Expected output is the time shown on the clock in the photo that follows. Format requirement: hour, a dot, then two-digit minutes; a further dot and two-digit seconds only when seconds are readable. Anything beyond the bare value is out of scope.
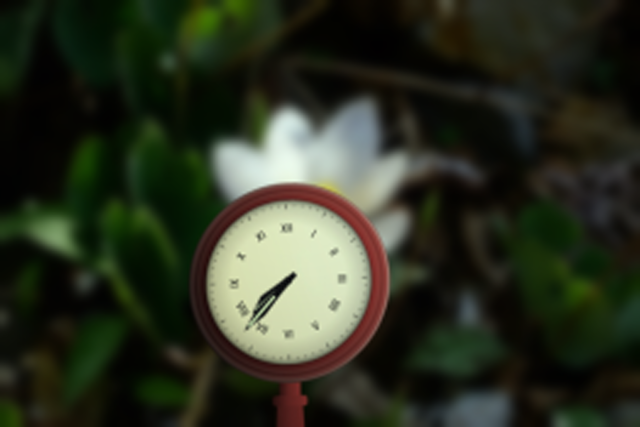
7.37
